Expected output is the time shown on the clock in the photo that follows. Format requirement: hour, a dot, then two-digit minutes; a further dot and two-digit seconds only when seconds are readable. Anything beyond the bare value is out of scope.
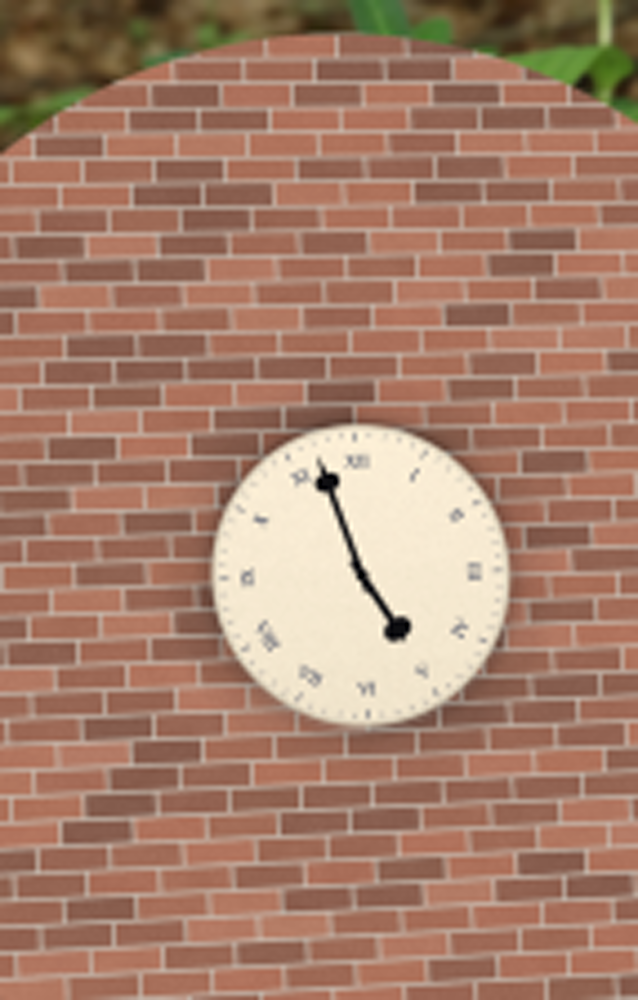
4.57
